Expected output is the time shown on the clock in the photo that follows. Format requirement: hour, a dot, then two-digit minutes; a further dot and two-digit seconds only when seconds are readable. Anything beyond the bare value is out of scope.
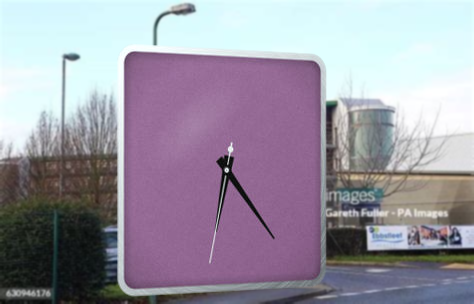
6.23.32
